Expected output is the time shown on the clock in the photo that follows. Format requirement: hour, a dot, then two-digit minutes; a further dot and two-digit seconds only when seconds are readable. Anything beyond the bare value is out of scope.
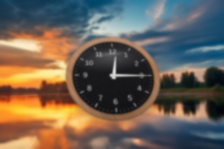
12.15
